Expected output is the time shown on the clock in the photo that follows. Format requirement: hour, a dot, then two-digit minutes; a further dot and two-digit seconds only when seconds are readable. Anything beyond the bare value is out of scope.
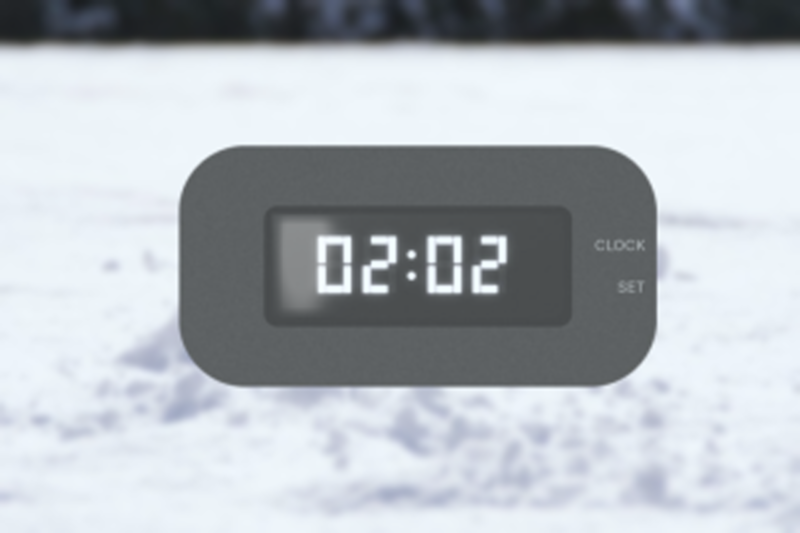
2.02
